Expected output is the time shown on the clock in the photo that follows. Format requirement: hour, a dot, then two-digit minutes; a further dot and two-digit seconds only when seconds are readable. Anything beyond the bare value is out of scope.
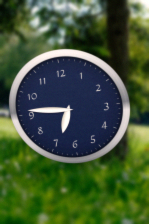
6.46
